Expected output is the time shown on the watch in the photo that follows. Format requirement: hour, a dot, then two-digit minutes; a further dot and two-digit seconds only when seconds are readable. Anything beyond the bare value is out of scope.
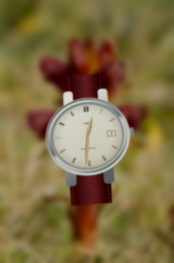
12.31
